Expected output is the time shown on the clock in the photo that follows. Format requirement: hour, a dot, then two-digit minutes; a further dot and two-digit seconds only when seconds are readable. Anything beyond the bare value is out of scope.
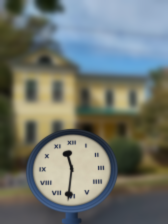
11.31
